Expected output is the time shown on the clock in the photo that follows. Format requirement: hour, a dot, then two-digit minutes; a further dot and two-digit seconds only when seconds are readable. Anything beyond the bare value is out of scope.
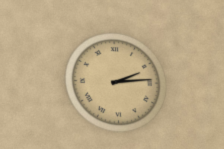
2.14
